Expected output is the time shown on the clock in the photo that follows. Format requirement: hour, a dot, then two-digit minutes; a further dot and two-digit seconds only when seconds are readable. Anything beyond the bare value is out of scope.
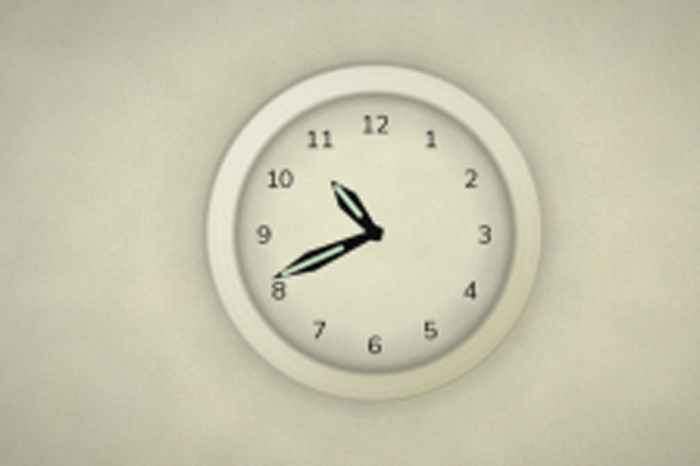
10.41
